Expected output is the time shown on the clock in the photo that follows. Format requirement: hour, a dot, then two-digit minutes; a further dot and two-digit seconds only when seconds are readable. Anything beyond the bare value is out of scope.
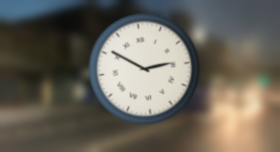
2.51
